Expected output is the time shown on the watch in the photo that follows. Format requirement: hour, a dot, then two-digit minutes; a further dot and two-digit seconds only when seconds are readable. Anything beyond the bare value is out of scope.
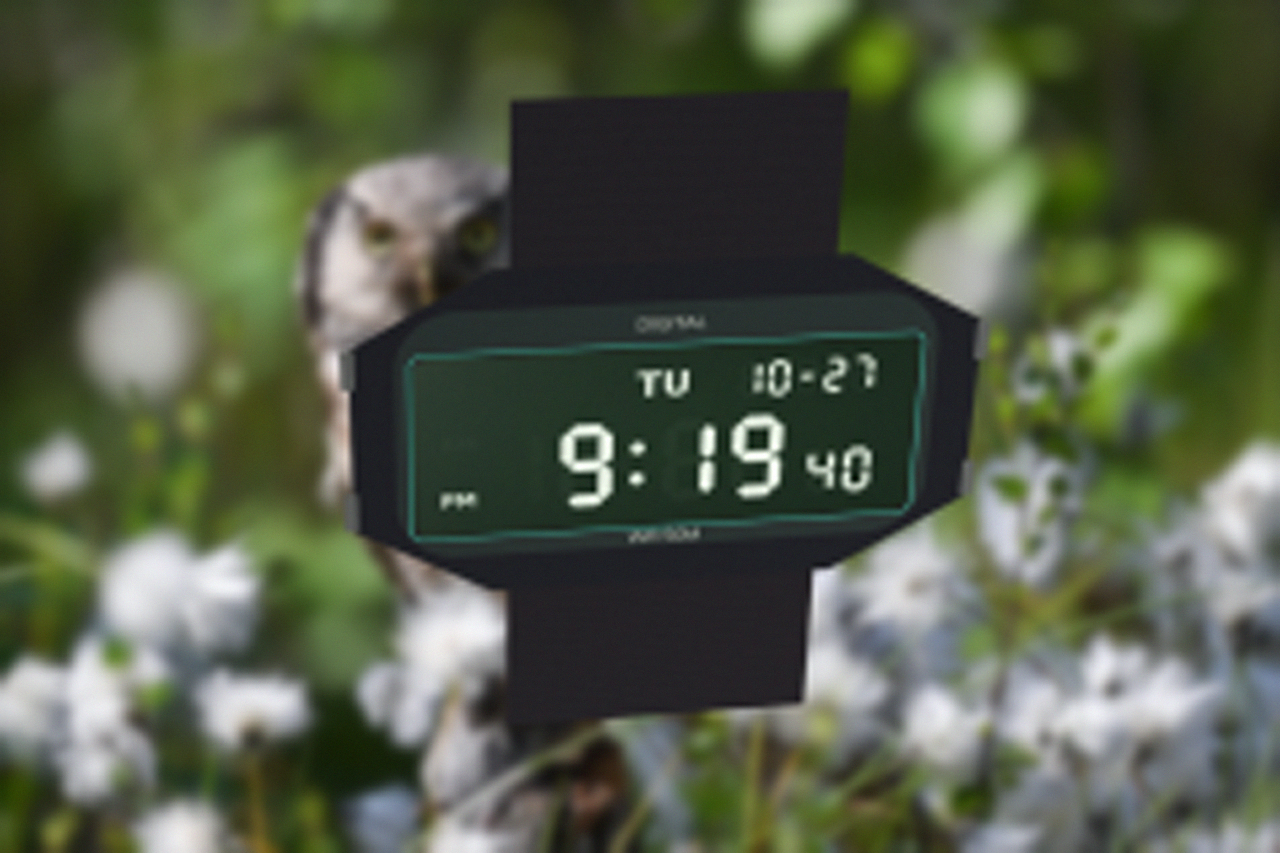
9.19.40
